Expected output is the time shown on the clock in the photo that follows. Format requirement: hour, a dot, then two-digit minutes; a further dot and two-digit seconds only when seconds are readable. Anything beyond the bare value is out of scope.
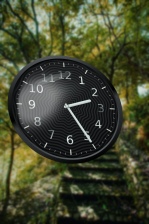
2.25
